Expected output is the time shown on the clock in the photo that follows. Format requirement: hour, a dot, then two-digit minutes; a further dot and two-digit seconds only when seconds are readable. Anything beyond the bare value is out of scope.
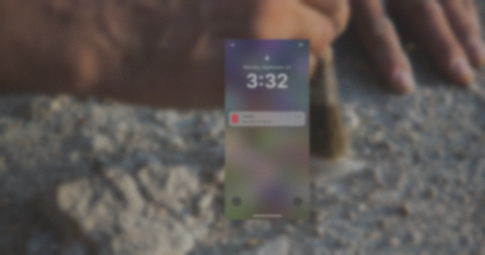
3.32
